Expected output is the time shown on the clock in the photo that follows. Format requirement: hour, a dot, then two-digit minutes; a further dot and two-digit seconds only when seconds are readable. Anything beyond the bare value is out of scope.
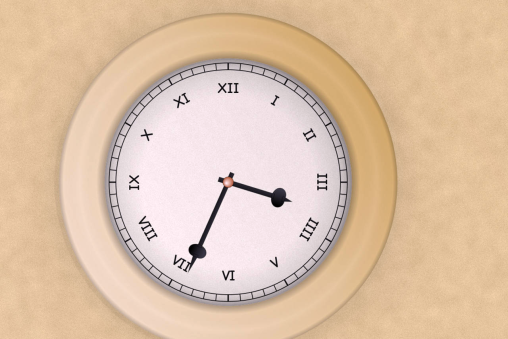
3.34
